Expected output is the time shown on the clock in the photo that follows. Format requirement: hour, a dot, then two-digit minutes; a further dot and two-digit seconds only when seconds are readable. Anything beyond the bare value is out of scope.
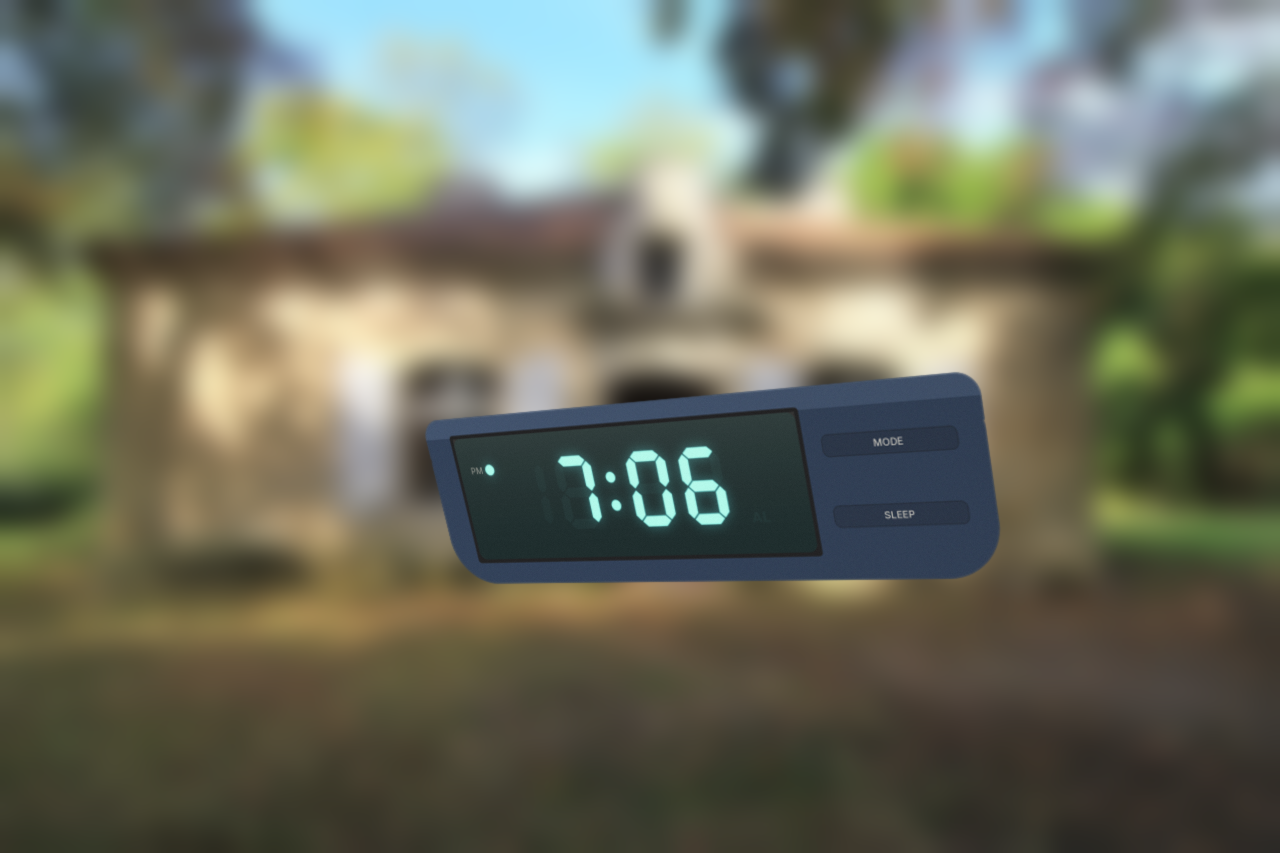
7.06
